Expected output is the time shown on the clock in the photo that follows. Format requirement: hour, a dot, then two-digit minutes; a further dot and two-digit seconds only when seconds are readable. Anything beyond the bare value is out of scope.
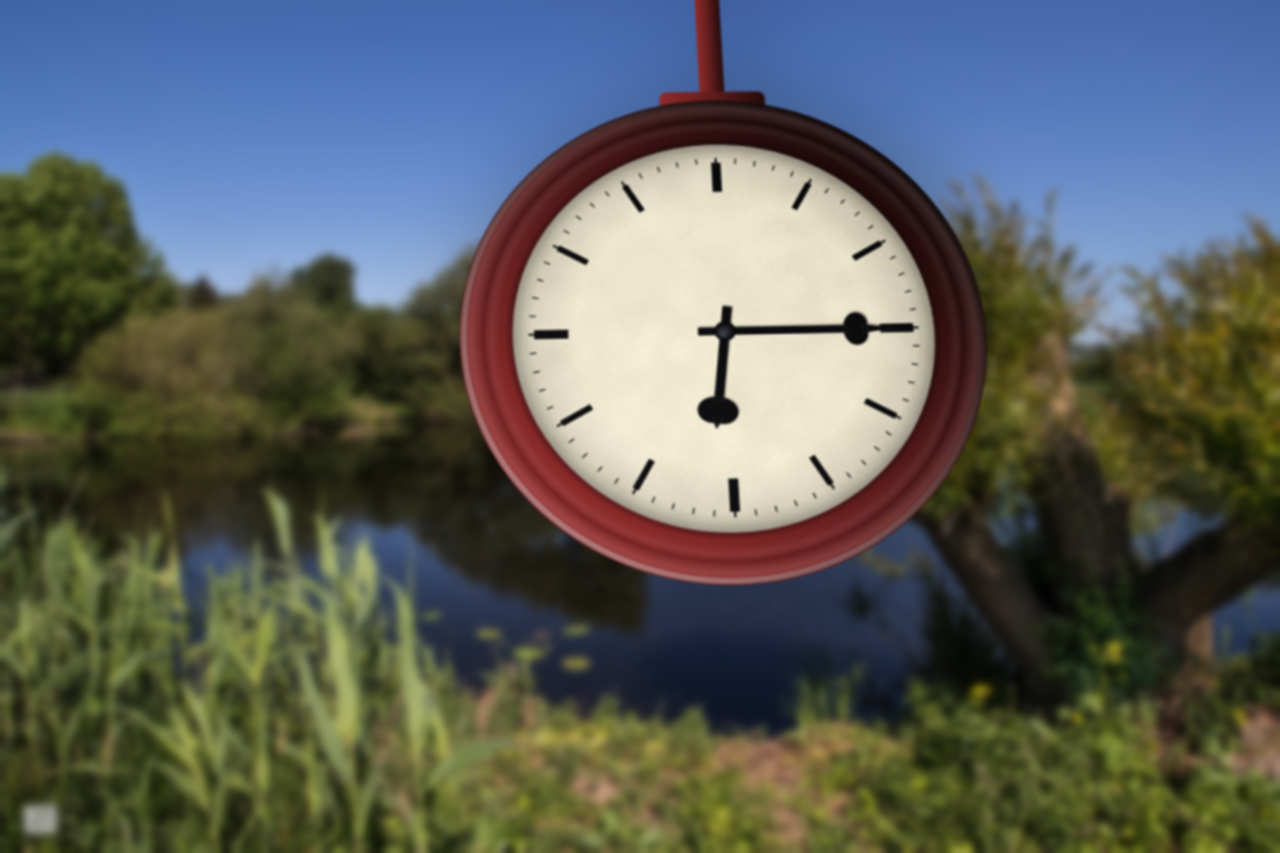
6.15
